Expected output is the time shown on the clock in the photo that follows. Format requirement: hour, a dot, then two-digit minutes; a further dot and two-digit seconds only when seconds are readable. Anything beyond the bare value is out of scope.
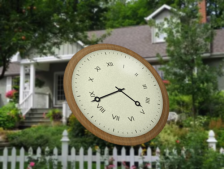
4.43
